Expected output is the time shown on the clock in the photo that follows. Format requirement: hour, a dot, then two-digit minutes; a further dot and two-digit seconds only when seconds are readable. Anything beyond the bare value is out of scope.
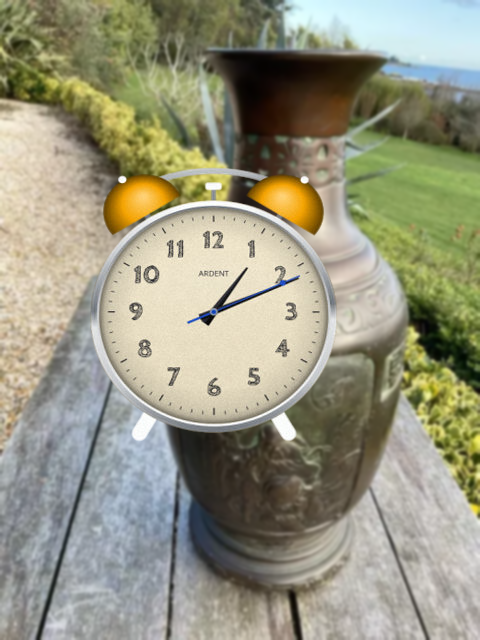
1.11.11
